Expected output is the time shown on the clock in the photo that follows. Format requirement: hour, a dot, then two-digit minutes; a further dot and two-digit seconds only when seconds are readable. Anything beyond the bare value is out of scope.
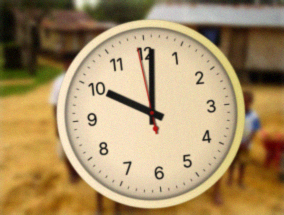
10.00.59
